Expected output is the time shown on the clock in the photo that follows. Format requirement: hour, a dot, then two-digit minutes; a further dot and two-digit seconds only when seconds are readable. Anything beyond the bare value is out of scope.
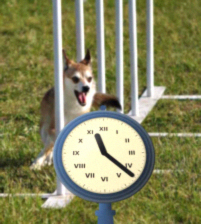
11.22
